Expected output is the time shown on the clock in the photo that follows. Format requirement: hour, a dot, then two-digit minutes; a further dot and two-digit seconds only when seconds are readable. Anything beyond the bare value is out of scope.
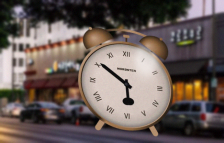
5.51
